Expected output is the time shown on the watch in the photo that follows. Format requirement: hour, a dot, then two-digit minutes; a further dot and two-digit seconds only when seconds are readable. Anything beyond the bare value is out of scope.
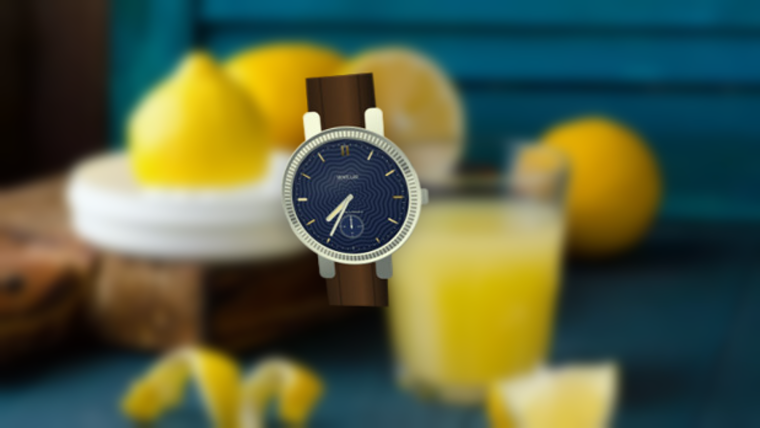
7.35
